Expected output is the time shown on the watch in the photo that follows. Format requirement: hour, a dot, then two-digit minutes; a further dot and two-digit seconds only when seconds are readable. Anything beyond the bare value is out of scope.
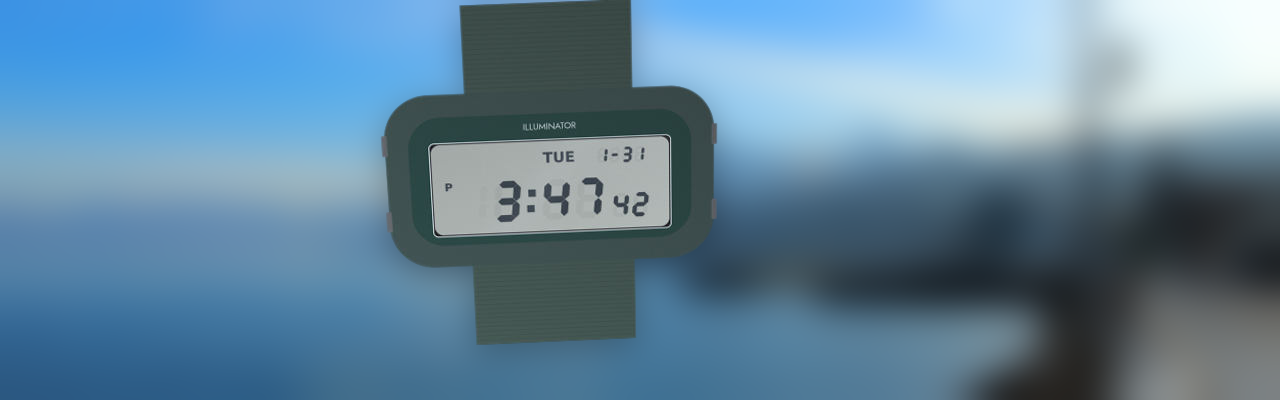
3.47.42
